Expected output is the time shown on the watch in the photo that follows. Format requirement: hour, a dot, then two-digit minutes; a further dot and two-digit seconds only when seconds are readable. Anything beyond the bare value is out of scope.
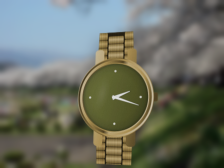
2.18
